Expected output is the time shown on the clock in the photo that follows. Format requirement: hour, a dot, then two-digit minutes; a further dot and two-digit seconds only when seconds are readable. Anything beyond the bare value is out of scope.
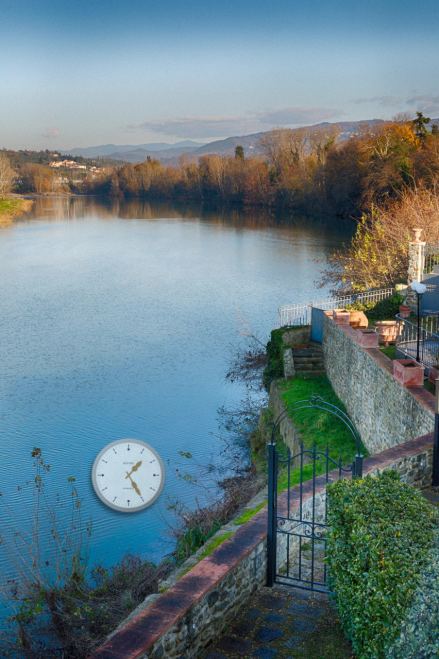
1.25
